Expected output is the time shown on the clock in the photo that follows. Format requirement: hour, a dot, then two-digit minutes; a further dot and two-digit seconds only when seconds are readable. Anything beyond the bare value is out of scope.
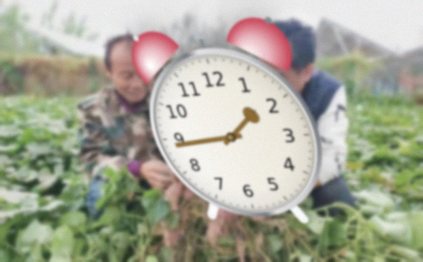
1.44
